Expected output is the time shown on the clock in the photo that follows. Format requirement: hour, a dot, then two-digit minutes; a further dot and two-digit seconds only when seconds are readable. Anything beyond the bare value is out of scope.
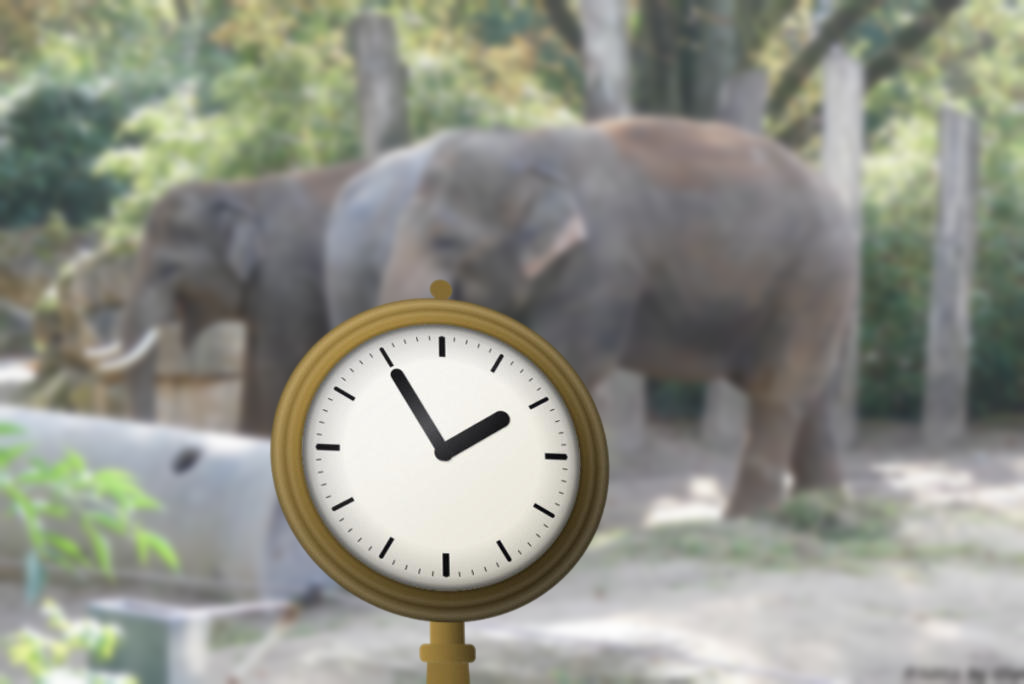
1.55
